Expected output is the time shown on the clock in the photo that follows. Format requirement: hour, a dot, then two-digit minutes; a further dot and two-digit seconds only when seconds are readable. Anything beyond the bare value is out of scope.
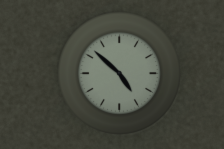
4.52
